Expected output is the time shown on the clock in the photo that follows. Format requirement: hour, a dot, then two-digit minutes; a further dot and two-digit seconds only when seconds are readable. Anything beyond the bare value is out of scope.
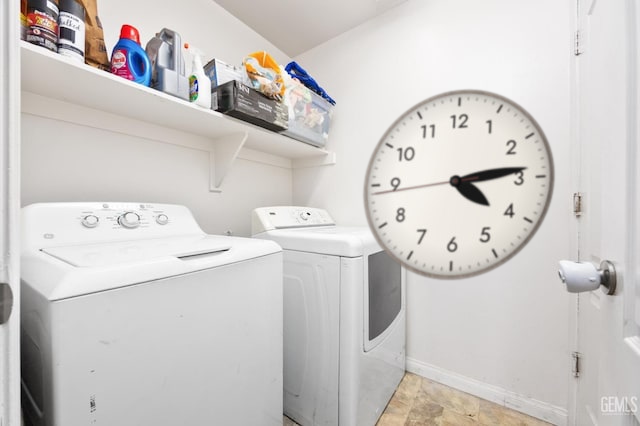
4.13.44
